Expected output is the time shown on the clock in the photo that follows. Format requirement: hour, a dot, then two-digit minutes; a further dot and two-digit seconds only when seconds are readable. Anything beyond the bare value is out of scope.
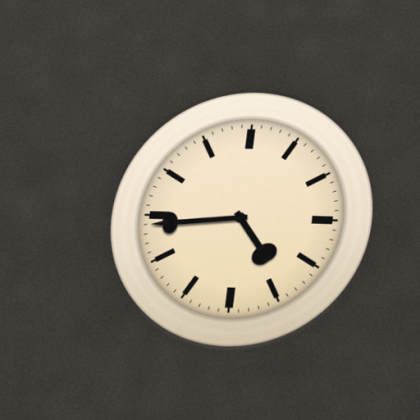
4.44
